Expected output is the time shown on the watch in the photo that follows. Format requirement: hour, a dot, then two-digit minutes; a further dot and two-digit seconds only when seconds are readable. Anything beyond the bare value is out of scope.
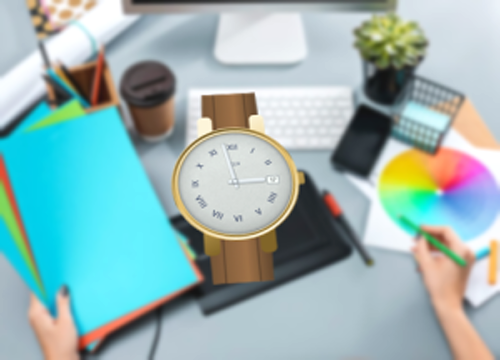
2.58
